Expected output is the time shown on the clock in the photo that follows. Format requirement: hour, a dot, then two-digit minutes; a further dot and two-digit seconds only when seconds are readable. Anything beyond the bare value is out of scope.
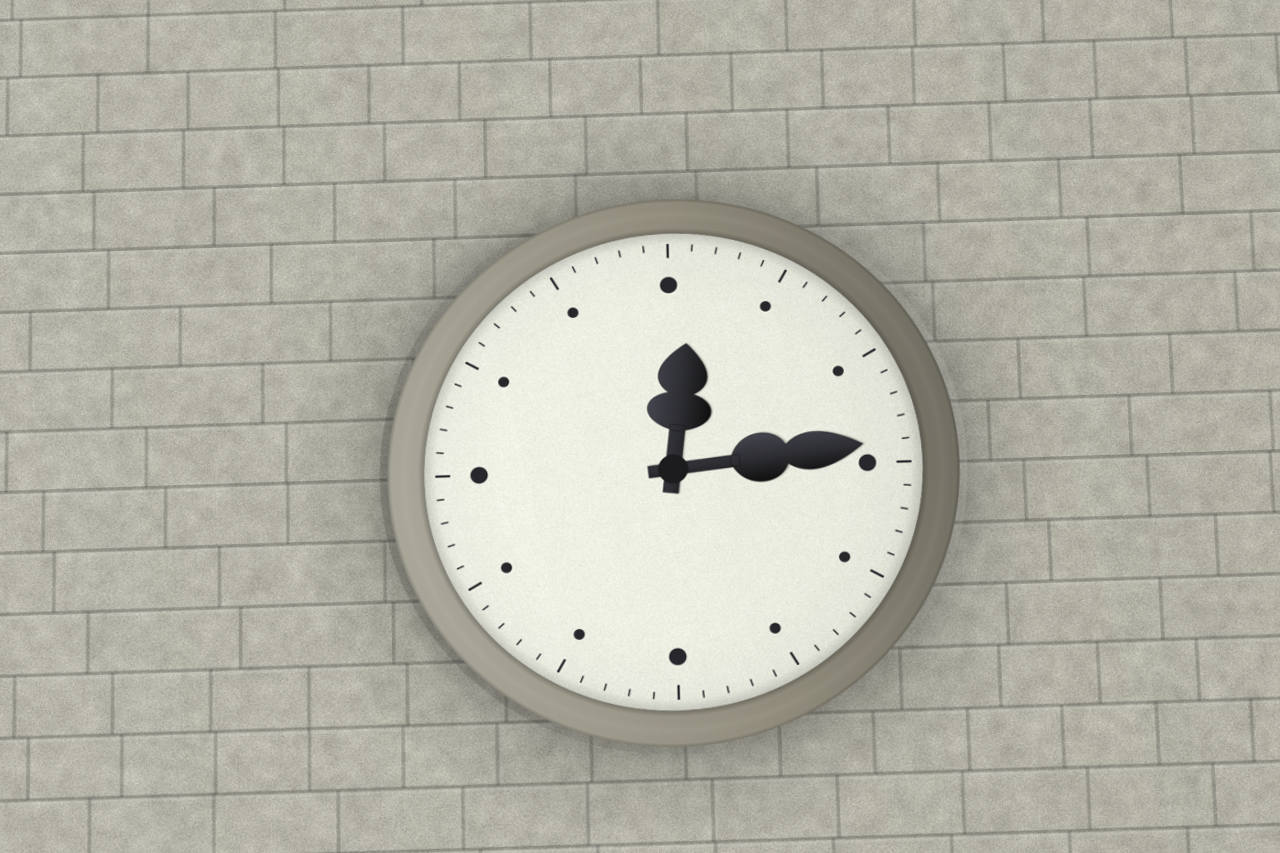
12.14
